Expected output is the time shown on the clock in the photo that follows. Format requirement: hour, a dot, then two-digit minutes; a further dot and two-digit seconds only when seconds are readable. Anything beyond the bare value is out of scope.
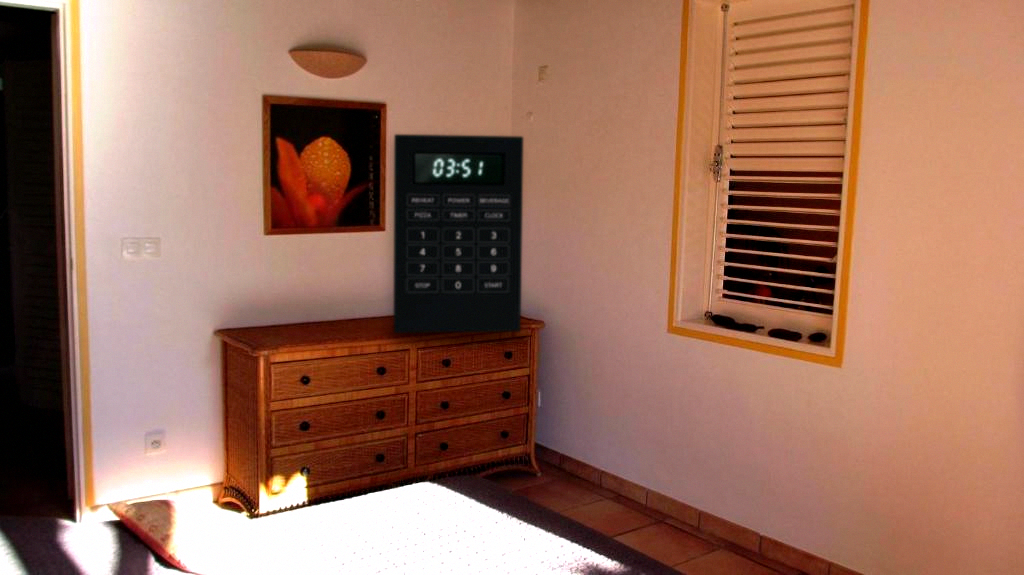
3.51
